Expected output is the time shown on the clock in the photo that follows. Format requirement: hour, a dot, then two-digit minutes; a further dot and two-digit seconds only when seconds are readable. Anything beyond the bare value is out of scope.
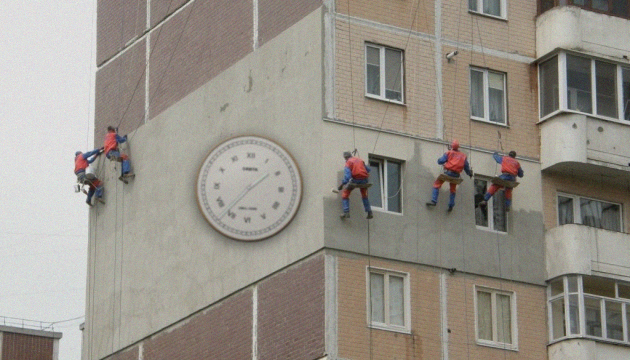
1.37
